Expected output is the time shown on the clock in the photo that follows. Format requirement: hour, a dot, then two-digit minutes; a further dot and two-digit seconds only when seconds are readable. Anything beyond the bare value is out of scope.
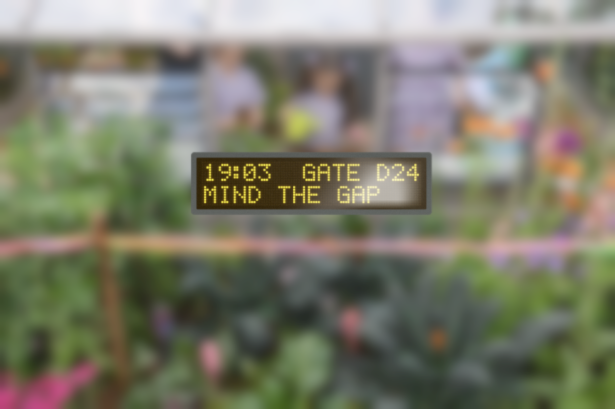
19.03
